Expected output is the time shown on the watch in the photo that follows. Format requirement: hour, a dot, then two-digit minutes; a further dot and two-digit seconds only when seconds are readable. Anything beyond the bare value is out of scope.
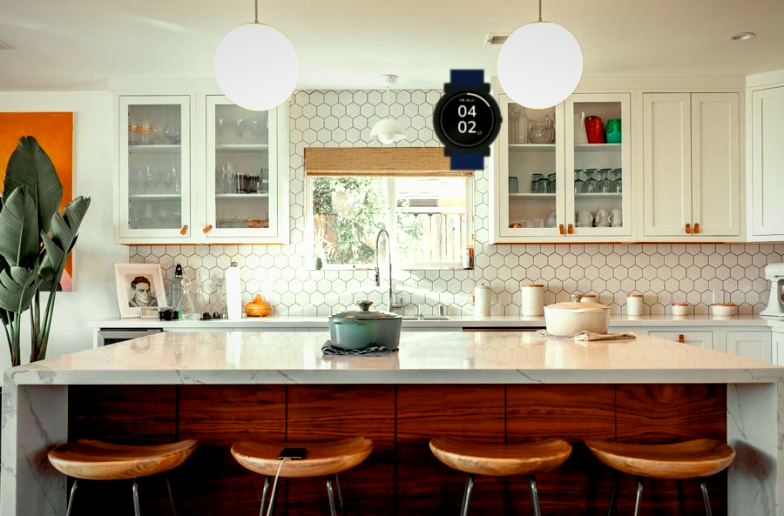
4.02
